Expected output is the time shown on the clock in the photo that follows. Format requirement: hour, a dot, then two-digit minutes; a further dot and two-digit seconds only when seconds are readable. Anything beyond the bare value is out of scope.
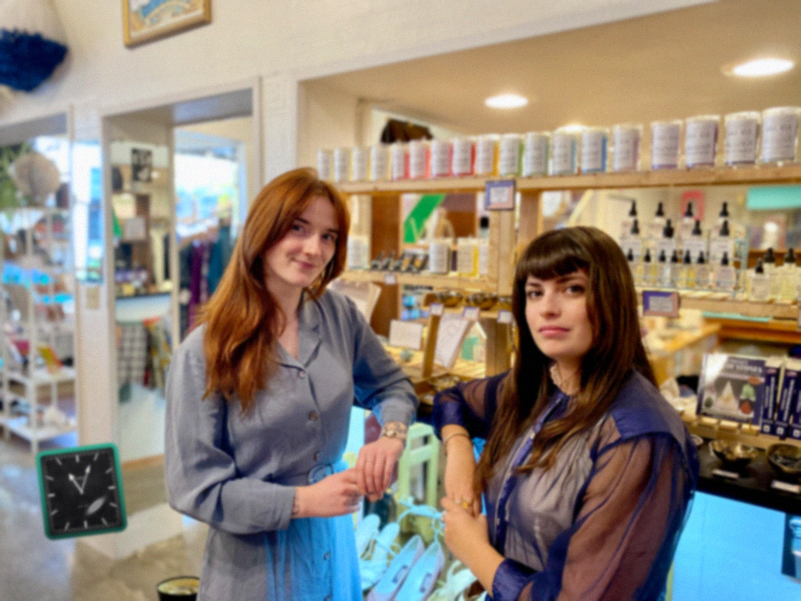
11.04
